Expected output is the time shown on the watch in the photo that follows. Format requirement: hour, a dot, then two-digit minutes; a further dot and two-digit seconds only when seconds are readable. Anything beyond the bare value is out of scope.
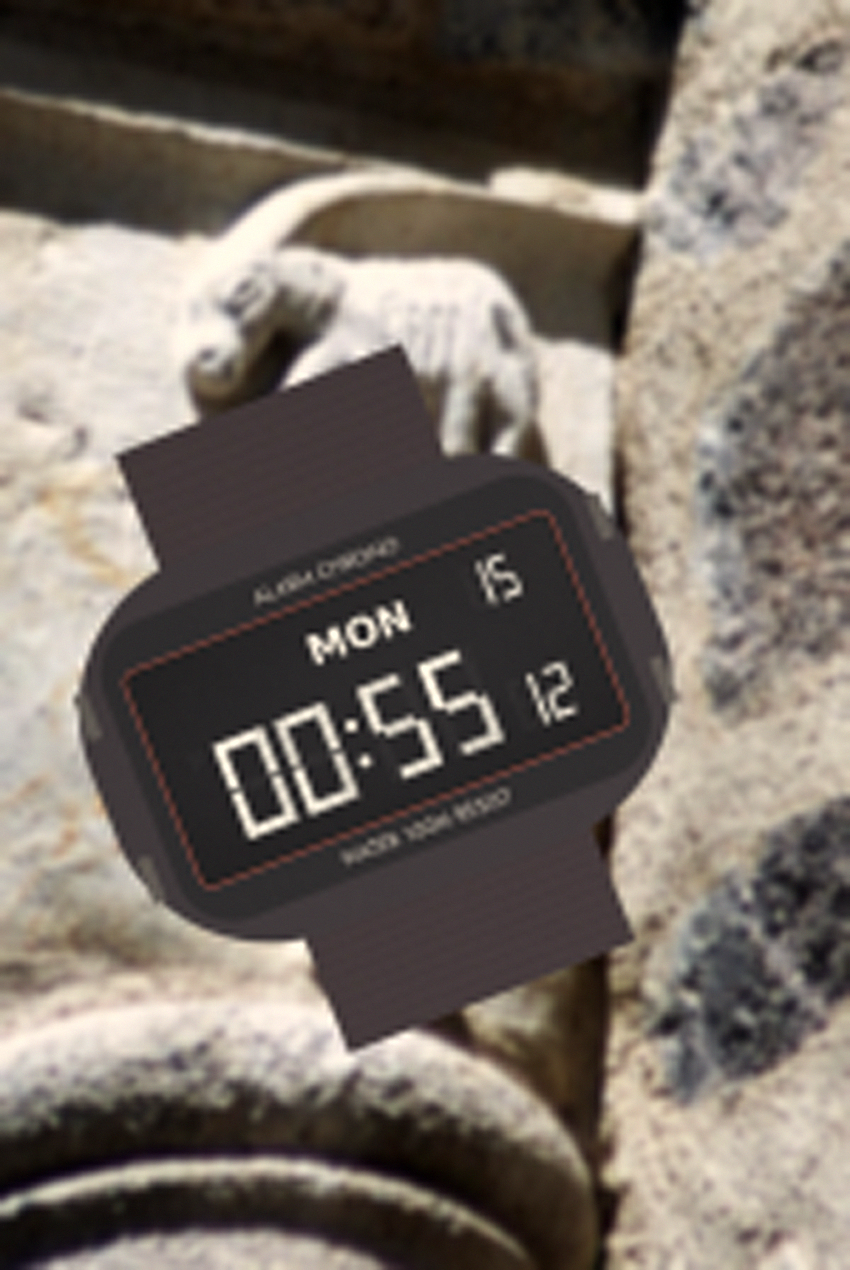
0.55.12
